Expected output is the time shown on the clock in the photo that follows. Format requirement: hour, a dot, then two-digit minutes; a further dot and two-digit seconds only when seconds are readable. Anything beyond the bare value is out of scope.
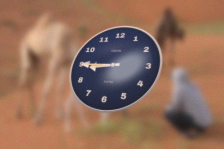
8.45
